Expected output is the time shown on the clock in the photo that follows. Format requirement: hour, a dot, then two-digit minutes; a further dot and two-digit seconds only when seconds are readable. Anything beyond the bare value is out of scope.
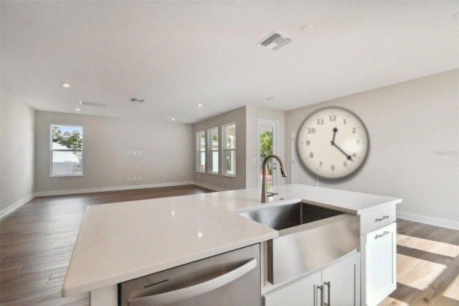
12.22
